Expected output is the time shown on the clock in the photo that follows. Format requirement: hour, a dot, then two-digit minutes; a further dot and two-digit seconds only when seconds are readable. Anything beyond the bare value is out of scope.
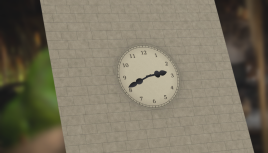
2.41
